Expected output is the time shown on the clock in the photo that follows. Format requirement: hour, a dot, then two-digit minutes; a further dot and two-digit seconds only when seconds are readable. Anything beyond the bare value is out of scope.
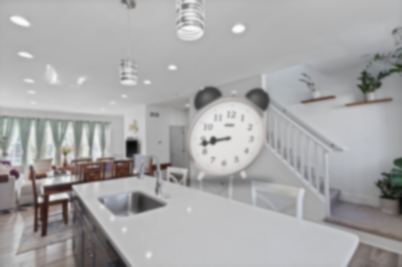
8.43
